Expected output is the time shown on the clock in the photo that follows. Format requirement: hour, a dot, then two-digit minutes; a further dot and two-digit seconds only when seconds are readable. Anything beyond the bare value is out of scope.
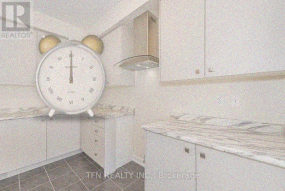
12.00
